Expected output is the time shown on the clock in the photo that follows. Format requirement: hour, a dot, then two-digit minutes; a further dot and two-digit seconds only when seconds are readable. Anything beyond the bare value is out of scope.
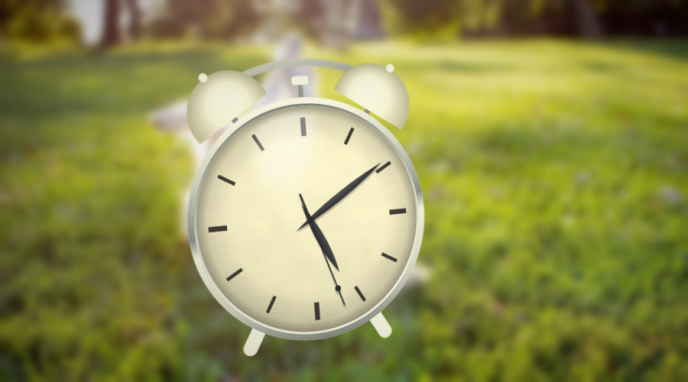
5.09.27
